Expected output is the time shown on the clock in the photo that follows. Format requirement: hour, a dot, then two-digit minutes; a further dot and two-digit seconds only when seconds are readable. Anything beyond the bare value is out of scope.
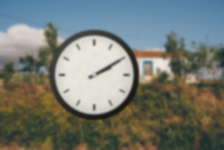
2.10
